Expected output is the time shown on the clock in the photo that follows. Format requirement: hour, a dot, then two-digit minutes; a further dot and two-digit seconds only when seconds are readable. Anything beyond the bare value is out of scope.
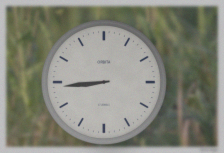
8.44
